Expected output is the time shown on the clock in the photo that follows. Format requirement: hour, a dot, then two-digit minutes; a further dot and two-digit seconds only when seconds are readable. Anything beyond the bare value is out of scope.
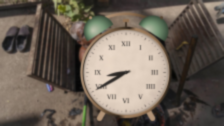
8.40
